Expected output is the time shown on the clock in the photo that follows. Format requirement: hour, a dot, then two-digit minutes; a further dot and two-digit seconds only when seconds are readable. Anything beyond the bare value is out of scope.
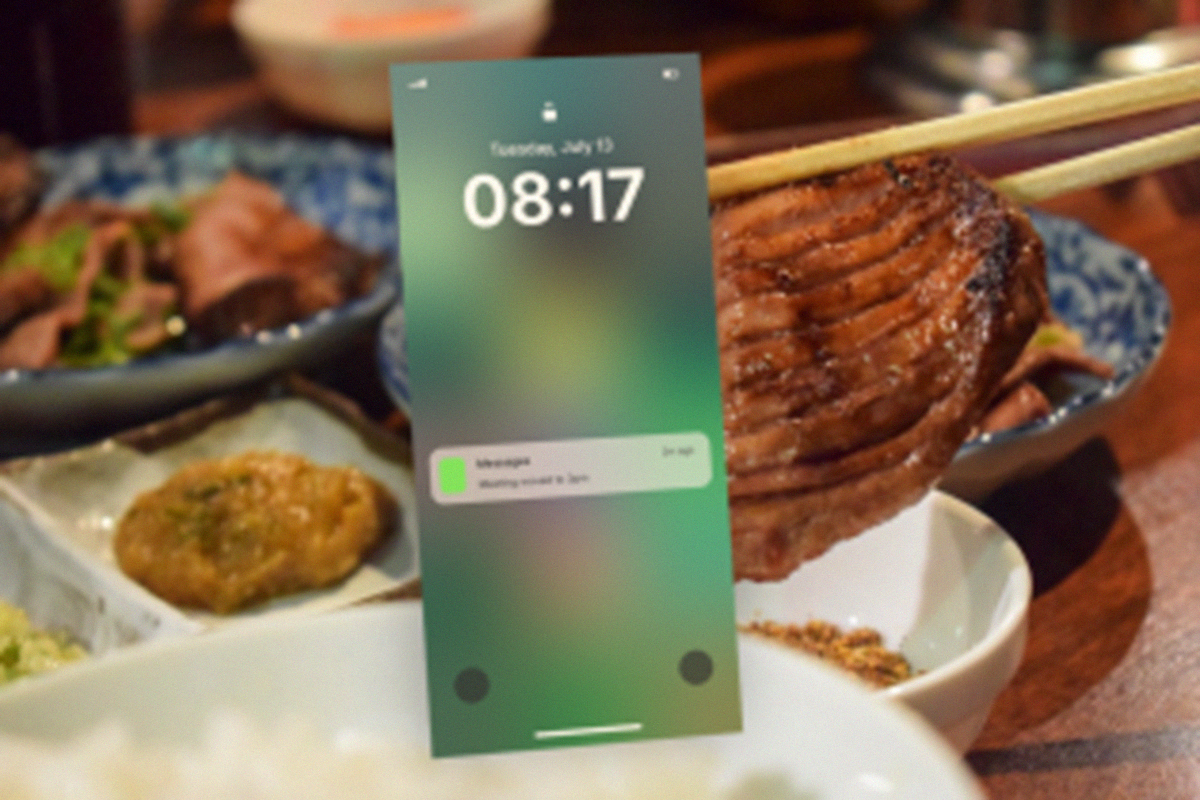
8.17
